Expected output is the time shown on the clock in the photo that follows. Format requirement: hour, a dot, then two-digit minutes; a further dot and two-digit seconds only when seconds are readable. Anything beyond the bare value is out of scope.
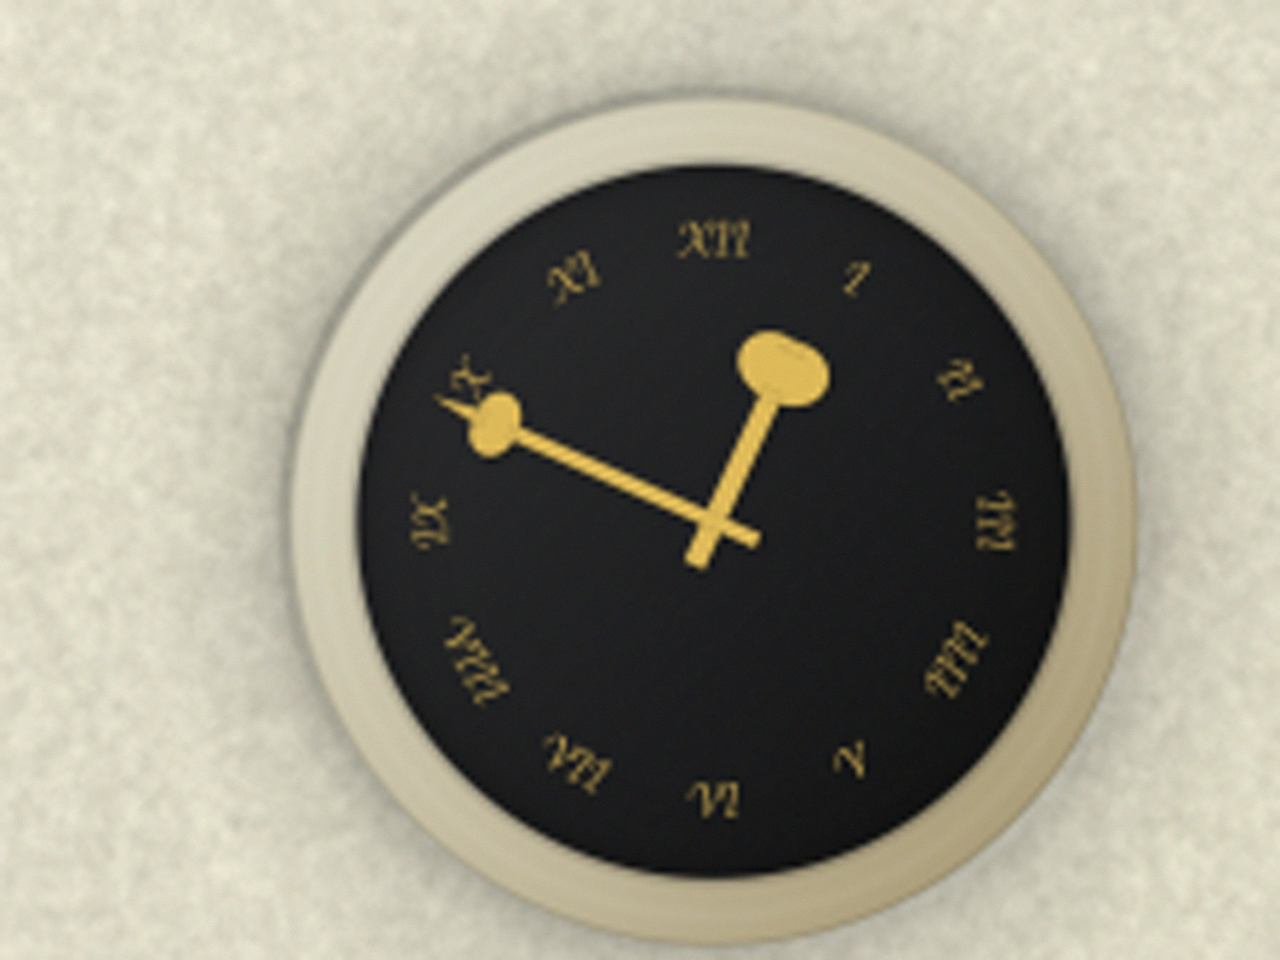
12.49
